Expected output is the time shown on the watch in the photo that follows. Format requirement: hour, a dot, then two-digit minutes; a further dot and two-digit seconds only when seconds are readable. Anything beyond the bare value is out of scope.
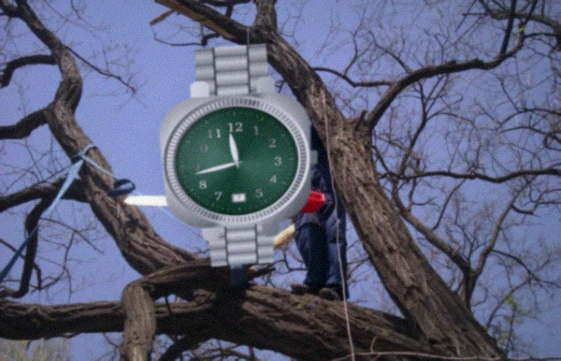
11.43
